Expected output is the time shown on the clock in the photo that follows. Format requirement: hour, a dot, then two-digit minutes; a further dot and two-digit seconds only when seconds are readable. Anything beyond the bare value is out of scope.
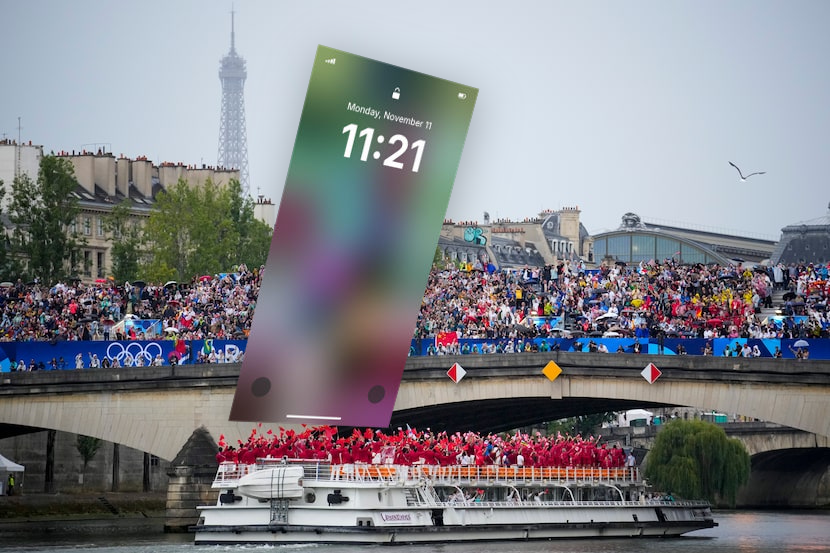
11.21
